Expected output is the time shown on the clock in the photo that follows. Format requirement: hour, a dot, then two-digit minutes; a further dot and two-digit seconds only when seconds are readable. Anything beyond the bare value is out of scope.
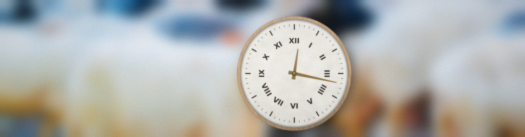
12.17
